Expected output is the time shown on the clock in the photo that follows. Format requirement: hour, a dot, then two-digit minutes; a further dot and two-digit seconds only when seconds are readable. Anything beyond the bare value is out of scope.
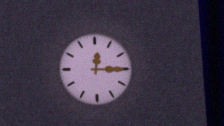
12.15
